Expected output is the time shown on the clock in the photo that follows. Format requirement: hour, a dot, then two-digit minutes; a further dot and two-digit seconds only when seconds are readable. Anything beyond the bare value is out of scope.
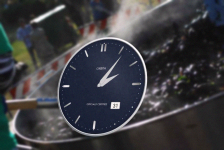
2.06
